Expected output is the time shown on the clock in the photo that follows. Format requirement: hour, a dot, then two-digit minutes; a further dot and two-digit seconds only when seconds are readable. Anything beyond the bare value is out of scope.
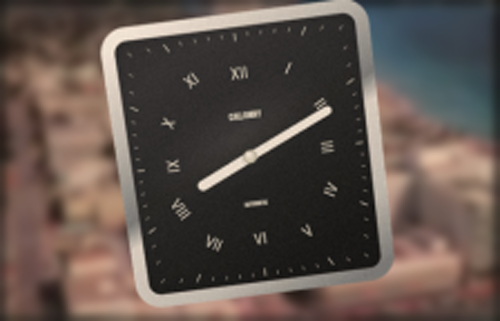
8.11
